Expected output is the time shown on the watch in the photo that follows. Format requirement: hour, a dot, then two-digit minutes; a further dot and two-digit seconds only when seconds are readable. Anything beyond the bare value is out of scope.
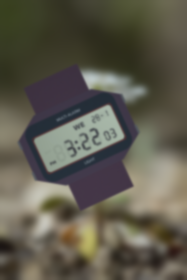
3.22
